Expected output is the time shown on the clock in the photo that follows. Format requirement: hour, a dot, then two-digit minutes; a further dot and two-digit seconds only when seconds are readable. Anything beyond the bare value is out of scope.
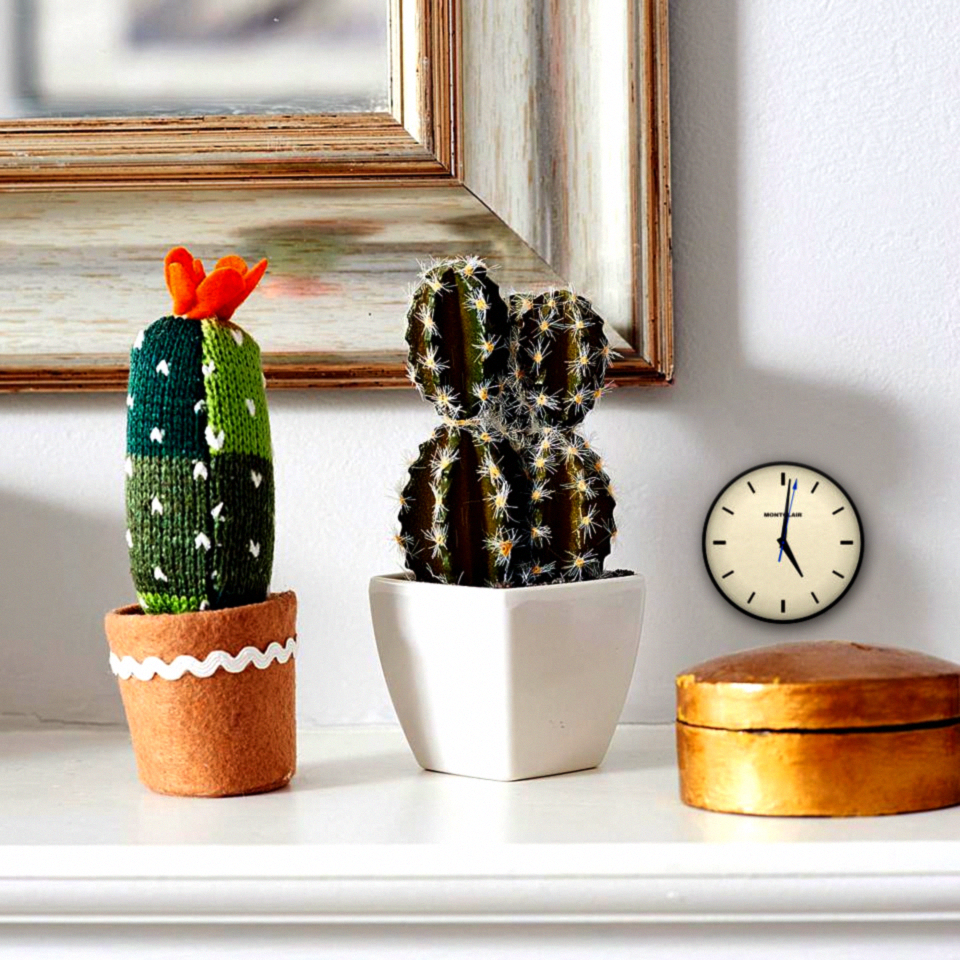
5.01.02
